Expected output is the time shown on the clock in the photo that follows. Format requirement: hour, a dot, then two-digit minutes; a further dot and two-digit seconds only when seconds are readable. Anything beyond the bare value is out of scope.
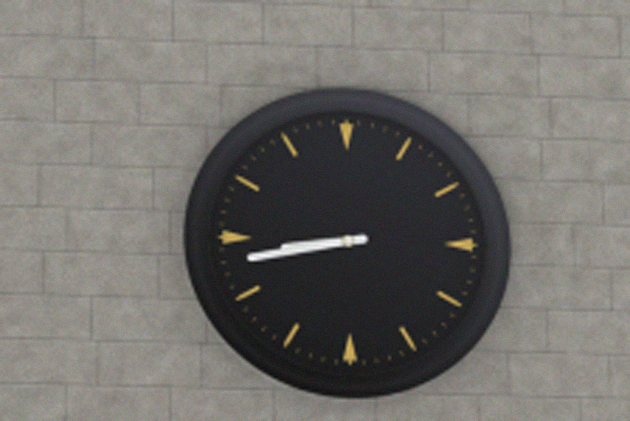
8.43
